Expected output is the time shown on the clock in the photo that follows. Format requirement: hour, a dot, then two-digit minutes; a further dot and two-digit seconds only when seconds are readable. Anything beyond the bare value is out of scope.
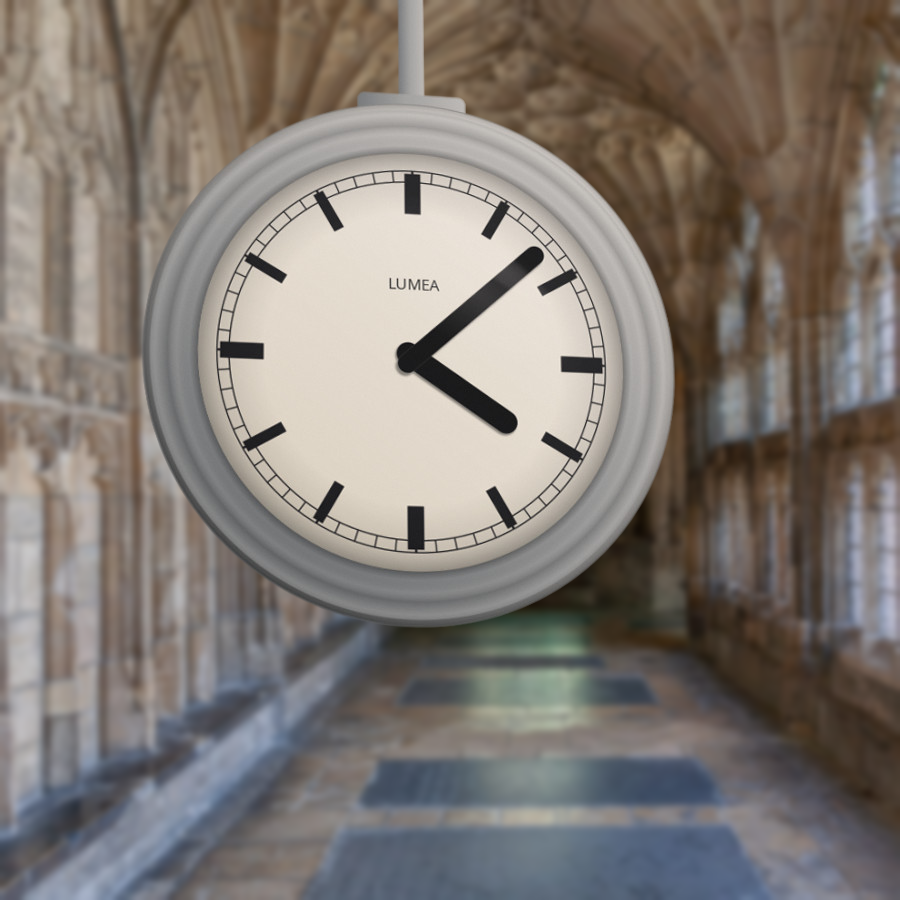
4.08
